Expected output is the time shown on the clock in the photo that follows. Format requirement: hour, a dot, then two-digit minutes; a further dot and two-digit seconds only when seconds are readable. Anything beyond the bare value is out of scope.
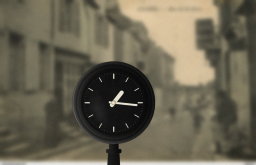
1.16
